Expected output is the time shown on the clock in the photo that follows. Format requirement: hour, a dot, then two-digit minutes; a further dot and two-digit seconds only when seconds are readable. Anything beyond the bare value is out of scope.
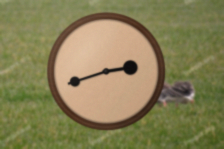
2.42
